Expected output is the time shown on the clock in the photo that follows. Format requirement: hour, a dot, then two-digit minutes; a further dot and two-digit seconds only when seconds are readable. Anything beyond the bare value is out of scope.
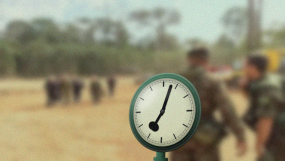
7.03
